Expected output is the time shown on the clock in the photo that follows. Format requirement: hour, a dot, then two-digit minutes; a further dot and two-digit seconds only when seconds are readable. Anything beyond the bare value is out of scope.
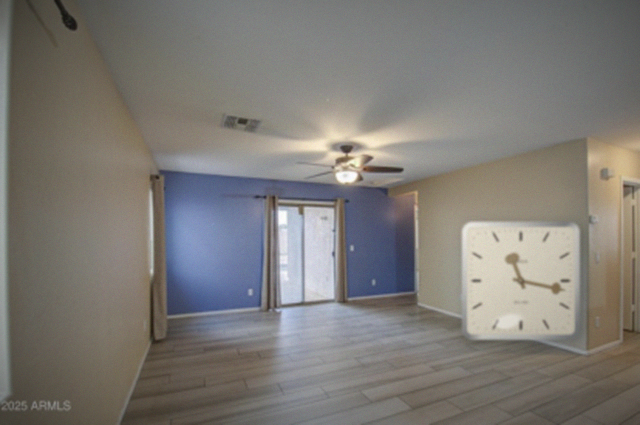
11.17
